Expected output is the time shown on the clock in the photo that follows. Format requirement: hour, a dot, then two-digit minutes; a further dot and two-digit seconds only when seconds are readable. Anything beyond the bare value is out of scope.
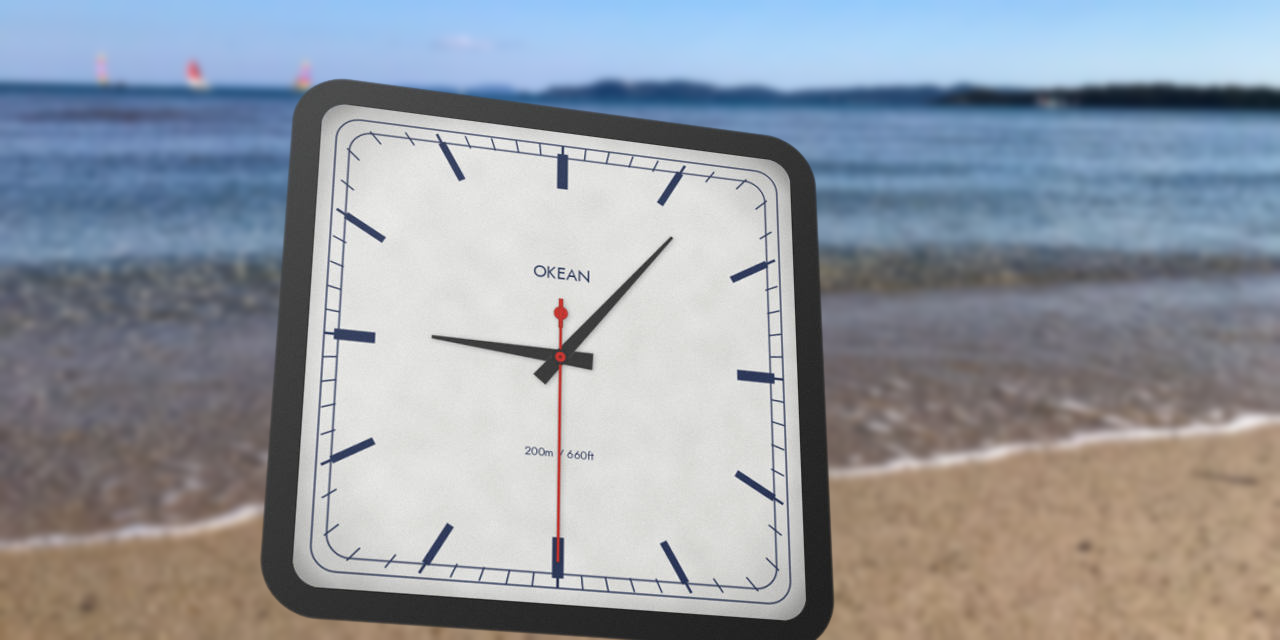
9.06.30
